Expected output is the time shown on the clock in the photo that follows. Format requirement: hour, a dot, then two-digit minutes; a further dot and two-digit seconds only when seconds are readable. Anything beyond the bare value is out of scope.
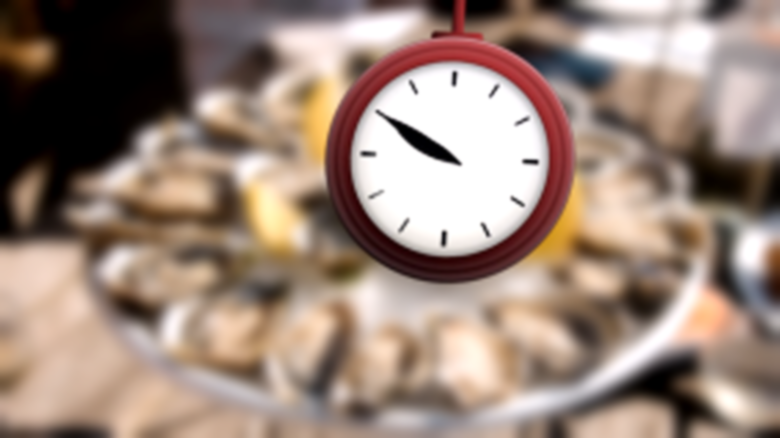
9.50
